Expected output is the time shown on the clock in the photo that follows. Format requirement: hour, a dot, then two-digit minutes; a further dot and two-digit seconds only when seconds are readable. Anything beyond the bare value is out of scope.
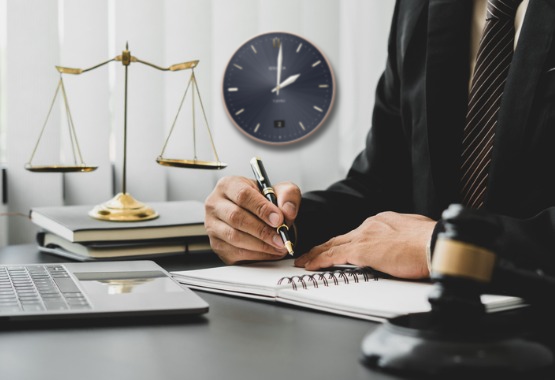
2.01
